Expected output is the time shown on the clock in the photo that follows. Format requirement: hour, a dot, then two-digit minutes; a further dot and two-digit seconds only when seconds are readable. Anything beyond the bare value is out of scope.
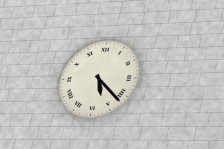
5.22
